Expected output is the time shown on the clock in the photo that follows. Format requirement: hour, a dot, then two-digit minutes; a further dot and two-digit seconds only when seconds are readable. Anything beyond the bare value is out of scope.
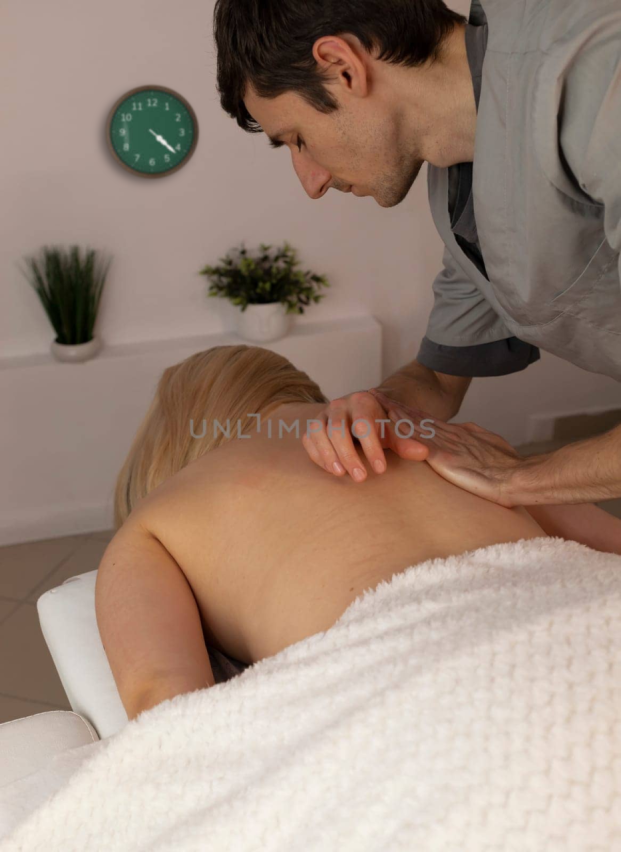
4.22
